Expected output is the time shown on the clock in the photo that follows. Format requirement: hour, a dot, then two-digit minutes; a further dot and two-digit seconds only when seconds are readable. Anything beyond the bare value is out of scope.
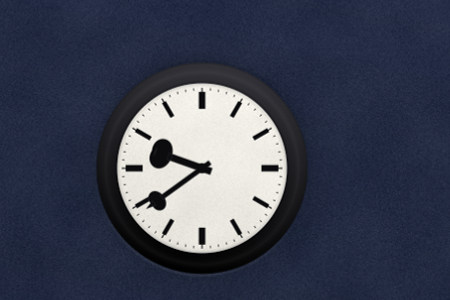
9.39
